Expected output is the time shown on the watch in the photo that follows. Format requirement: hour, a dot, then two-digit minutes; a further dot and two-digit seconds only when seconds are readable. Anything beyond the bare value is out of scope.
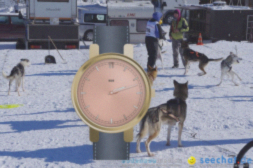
2.12
